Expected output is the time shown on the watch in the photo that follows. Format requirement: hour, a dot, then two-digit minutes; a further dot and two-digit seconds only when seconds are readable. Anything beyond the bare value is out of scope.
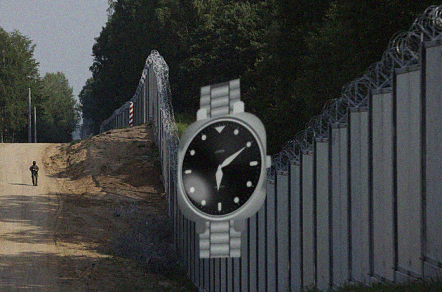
6.10
